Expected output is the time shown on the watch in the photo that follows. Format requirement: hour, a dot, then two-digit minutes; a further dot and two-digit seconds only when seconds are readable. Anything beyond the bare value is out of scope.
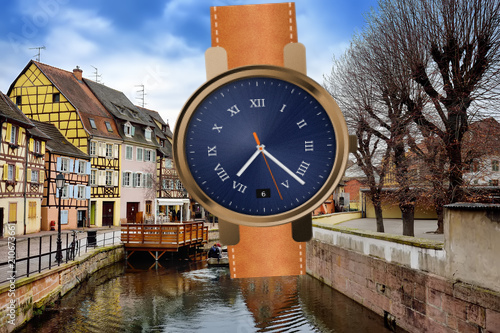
7.22.27
